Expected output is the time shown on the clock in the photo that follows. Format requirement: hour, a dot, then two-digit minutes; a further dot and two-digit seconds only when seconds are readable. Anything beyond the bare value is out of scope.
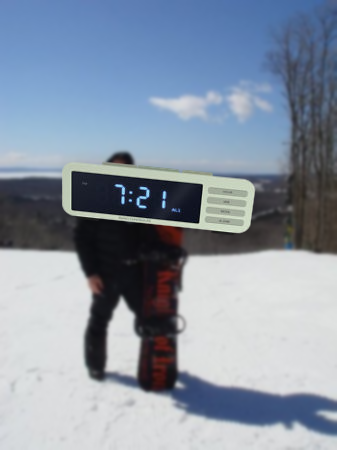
7.21
